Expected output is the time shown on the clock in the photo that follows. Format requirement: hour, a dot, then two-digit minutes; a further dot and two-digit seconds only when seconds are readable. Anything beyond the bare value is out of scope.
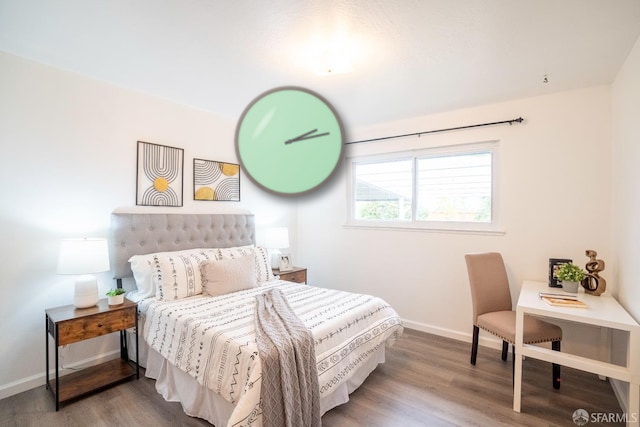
2.13
